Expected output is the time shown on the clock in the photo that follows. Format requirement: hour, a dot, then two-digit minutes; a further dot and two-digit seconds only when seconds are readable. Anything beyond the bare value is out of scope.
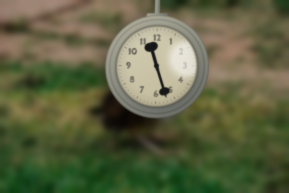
11.27
